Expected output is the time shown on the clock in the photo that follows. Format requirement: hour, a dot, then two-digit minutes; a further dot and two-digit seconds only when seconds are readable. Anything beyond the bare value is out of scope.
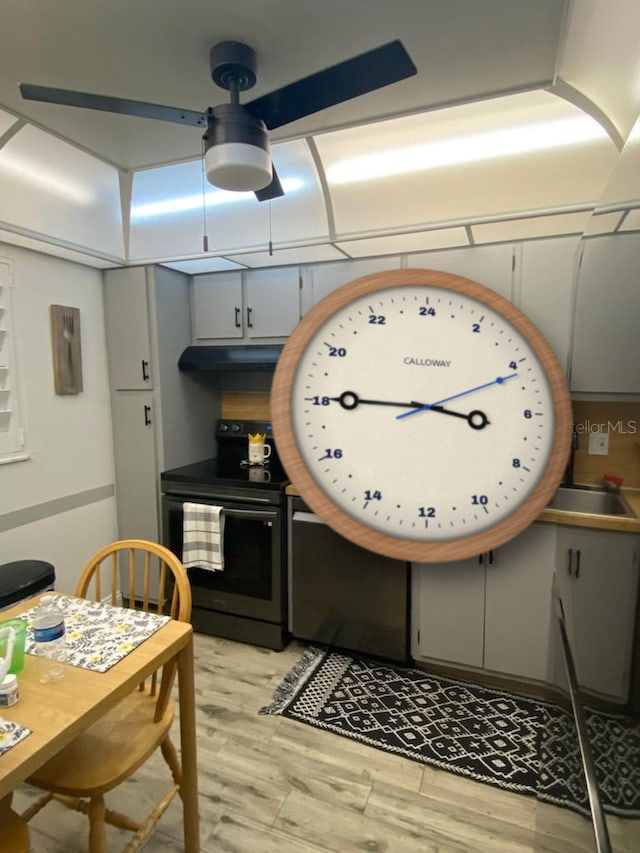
6.45.11
